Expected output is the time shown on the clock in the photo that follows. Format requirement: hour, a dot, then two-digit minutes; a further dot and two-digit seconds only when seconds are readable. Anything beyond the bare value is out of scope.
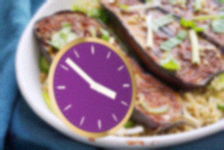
3.52
